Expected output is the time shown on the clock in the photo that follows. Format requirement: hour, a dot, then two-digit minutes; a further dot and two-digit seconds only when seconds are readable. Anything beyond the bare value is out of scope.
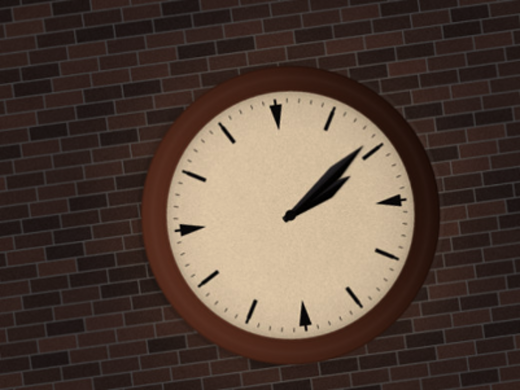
2.09
